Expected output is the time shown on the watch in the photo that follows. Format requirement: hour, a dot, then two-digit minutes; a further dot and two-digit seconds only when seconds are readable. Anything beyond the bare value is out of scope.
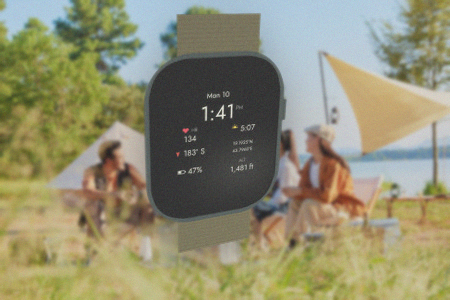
1.41
